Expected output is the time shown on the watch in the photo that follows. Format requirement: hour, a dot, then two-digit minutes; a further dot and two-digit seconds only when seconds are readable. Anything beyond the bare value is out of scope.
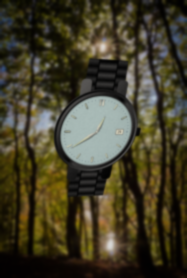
12.39
